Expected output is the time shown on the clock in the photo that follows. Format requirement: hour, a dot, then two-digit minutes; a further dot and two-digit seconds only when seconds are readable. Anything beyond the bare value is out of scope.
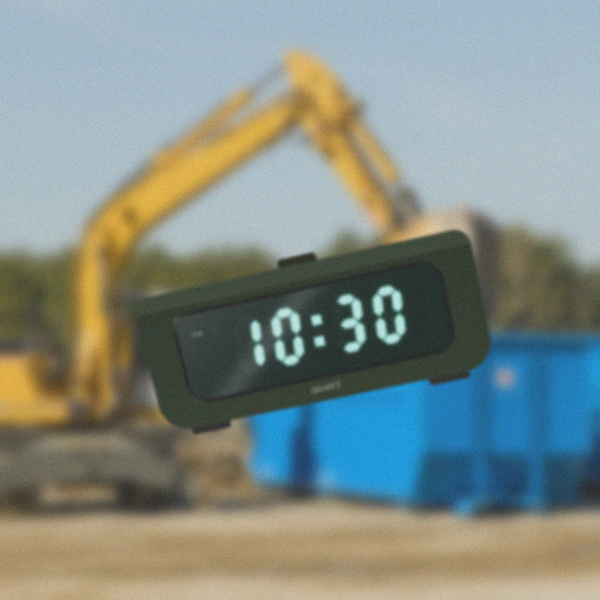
10.30
